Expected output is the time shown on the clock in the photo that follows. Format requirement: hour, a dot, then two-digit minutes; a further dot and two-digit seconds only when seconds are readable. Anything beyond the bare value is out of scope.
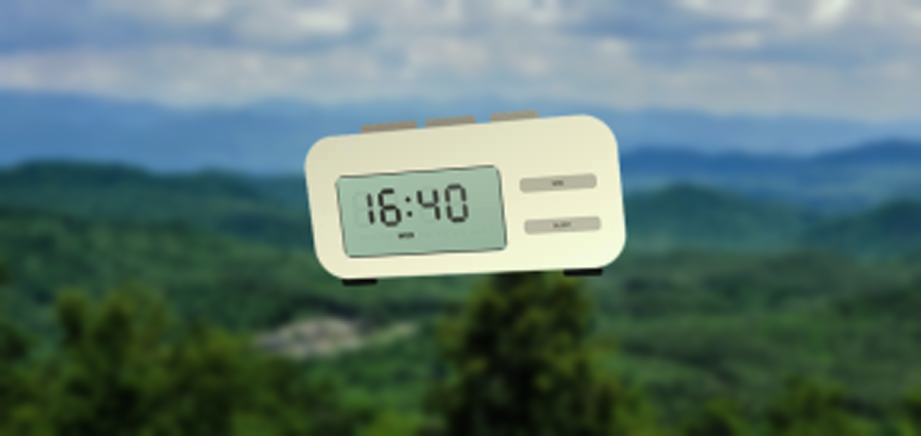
16.40
